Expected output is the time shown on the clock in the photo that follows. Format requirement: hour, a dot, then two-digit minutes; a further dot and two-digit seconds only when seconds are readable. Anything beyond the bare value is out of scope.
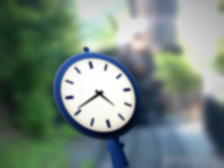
4.41
